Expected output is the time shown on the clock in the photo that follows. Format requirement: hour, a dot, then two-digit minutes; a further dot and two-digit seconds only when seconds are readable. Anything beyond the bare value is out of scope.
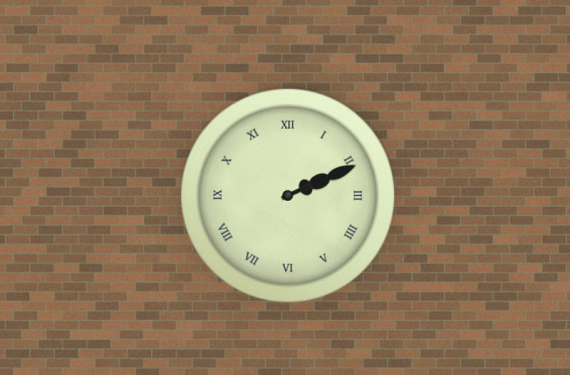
2.11
